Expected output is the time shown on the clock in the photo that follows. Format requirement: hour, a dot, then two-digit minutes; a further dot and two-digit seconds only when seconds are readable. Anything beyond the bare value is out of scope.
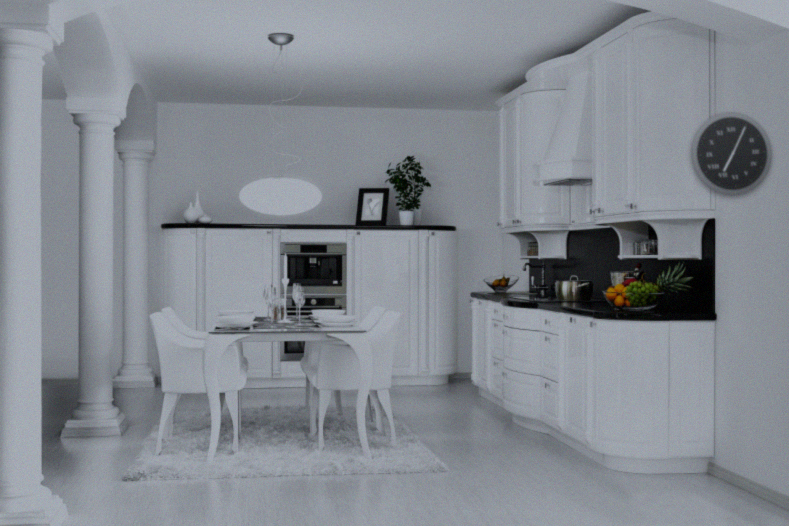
7.05
